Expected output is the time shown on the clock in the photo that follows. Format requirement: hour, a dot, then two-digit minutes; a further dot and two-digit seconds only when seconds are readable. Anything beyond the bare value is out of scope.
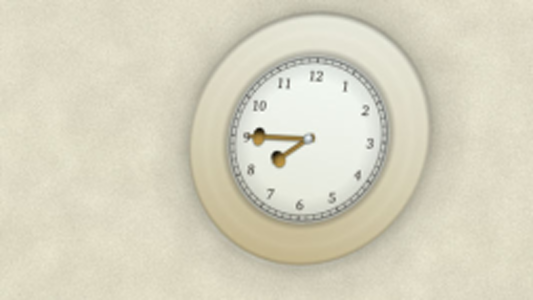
7.45
